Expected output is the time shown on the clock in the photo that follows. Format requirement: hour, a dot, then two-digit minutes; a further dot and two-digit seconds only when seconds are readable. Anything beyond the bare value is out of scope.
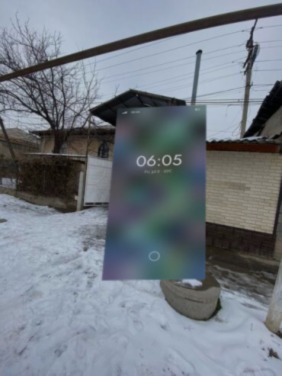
6.05
